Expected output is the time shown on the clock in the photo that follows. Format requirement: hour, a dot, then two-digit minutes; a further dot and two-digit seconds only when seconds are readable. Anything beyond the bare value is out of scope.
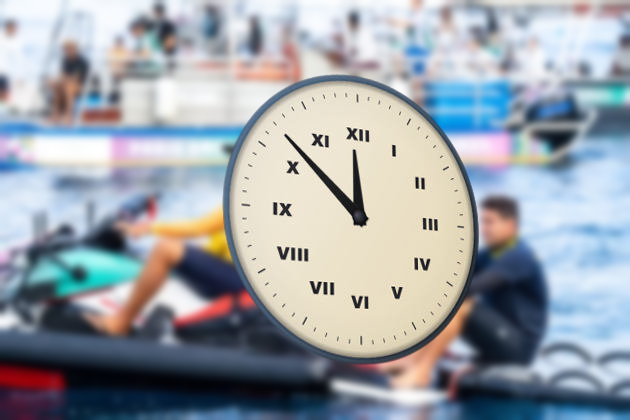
11.52
